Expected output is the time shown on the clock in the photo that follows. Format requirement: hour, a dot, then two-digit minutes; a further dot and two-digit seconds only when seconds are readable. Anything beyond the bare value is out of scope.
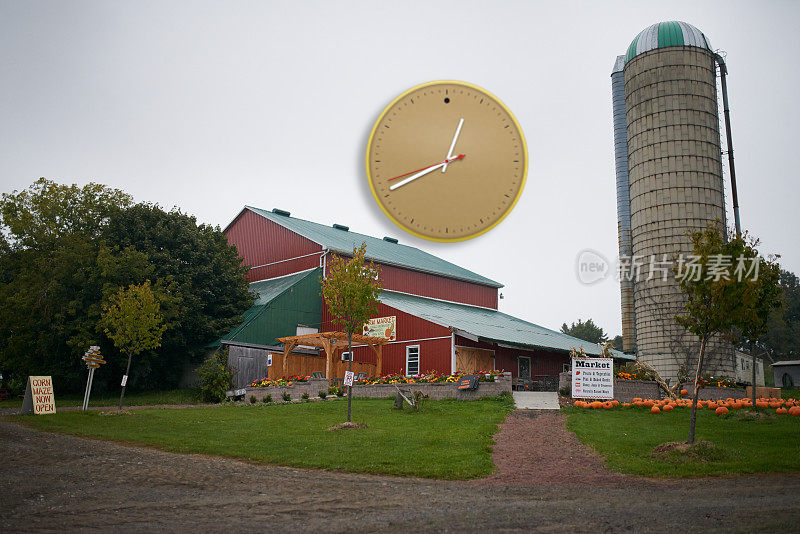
12.40.42
